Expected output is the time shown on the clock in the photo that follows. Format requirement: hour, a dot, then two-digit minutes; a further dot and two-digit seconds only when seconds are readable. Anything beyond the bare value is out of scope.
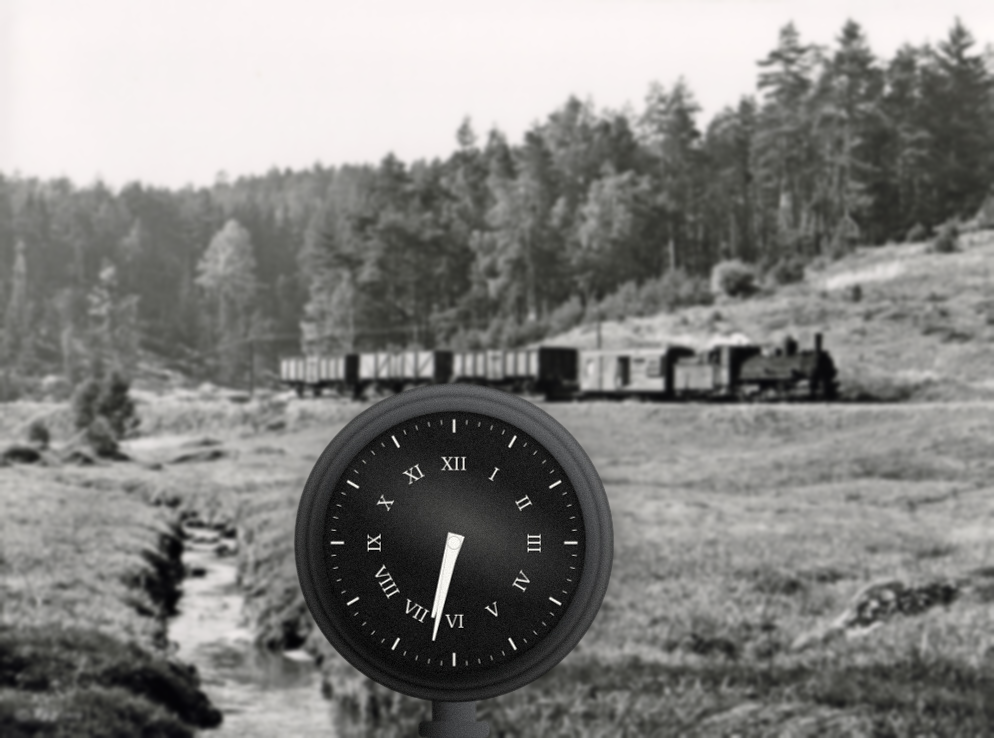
6.32
